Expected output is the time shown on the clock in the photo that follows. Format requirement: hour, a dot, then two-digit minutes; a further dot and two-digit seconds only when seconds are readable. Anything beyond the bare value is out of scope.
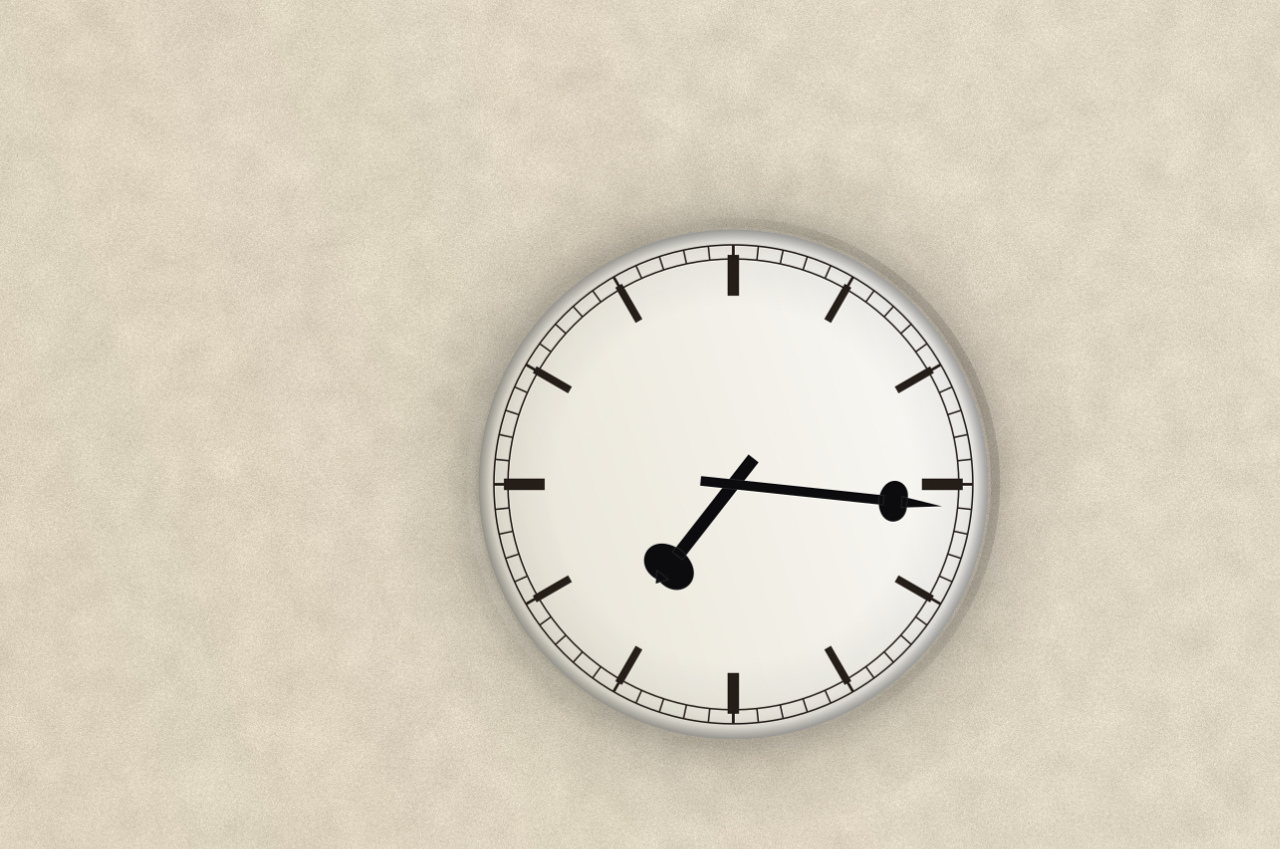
7.16
